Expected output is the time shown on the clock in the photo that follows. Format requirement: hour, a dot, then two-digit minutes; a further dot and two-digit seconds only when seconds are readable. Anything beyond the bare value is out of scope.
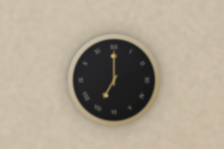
7.00
